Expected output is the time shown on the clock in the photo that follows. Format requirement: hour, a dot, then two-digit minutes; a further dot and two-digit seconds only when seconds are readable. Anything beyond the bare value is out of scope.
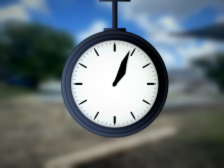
1.04
